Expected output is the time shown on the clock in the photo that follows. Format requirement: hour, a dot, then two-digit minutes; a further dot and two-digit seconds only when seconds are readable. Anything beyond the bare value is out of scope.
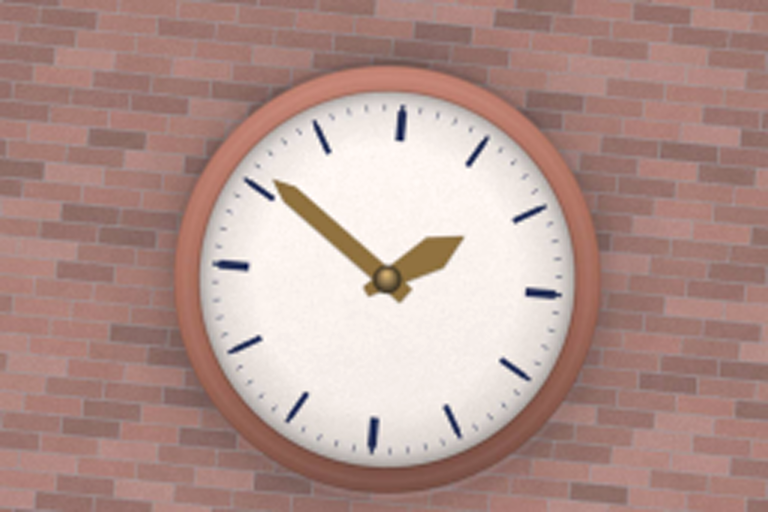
1.51
